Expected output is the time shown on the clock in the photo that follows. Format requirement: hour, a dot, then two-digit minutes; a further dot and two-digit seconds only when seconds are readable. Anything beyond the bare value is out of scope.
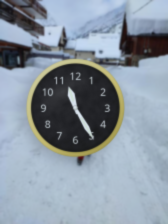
11.25
